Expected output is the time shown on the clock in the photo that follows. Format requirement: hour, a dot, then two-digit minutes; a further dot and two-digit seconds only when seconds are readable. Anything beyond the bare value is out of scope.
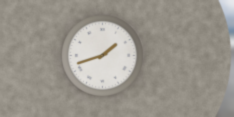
1.42
